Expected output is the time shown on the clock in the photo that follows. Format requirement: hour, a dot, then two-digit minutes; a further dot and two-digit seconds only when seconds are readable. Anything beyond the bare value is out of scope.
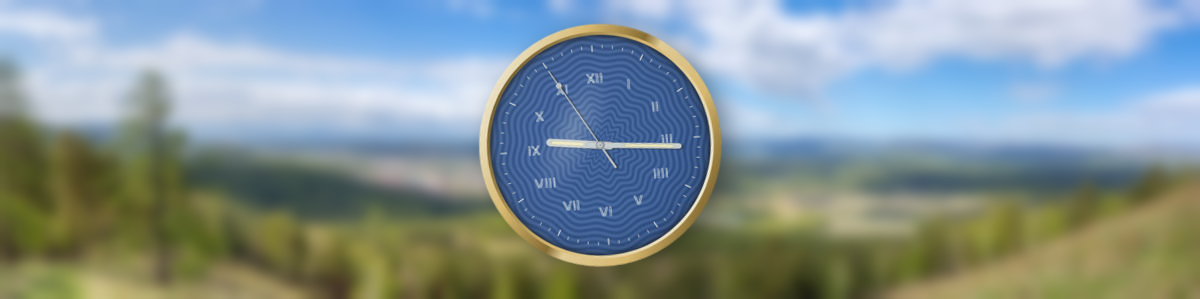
9.15.55
